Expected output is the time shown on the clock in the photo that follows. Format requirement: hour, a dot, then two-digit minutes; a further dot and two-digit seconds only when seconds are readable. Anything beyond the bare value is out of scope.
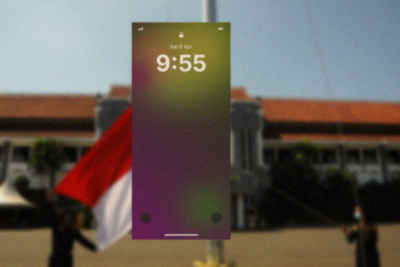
9.55
